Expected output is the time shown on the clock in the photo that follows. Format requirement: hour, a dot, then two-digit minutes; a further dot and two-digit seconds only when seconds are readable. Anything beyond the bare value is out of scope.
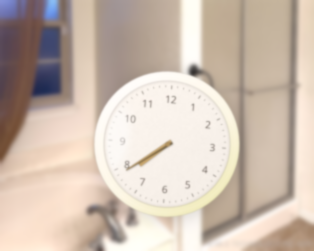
7.39
